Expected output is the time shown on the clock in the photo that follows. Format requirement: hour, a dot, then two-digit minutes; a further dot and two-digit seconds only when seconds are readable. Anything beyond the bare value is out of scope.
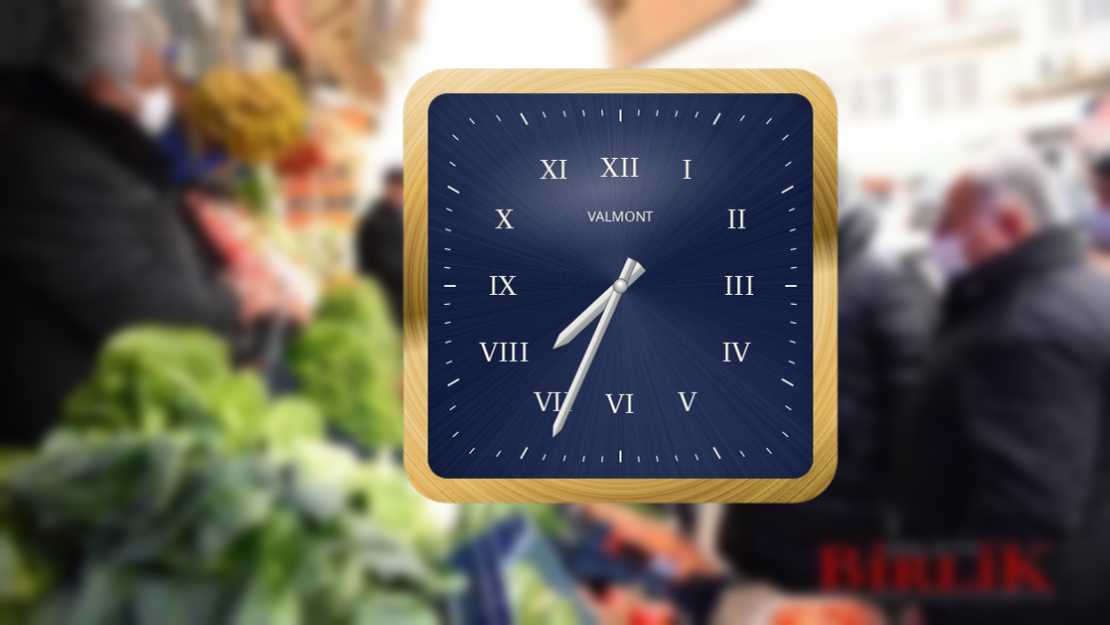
7.34
